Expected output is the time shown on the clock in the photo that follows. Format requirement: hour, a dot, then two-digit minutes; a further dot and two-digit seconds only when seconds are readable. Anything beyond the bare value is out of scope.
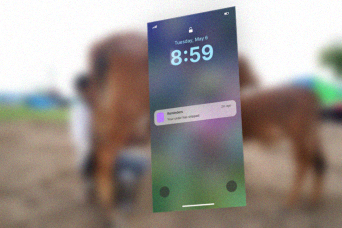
8.59
